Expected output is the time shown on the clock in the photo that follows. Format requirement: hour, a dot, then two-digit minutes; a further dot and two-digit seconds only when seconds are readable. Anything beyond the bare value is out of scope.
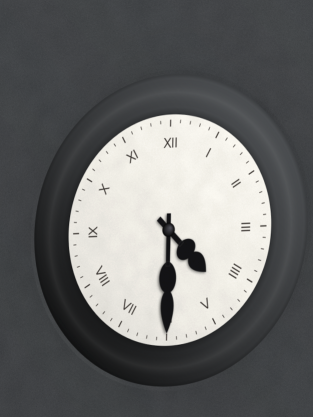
4.30
